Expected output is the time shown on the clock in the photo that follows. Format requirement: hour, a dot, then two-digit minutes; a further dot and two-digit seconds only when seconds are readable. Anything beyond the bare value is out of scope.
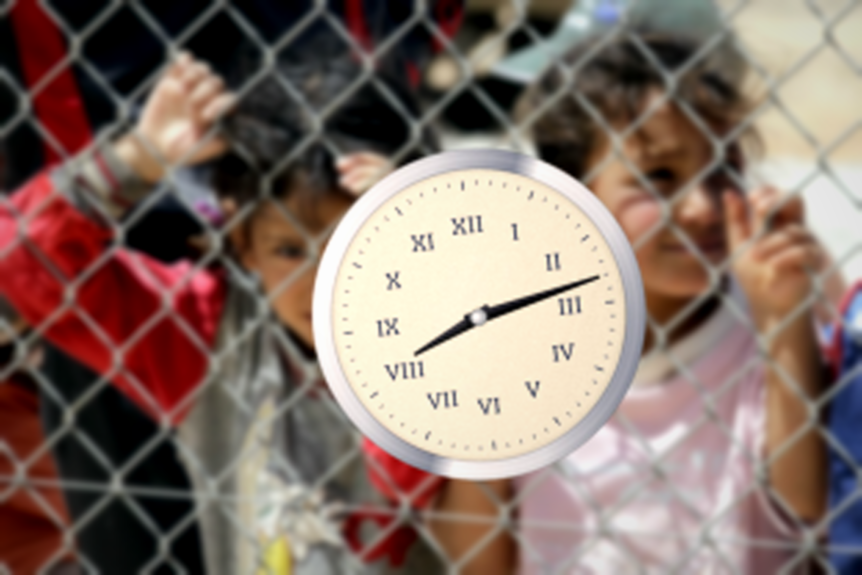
8.13
